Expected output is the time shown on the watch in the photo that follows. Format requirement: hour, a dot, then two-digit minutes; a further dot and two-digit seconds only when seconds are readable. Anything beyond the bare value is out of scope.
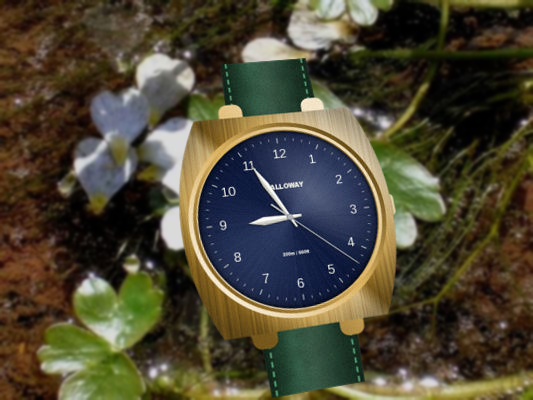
8.55.22
